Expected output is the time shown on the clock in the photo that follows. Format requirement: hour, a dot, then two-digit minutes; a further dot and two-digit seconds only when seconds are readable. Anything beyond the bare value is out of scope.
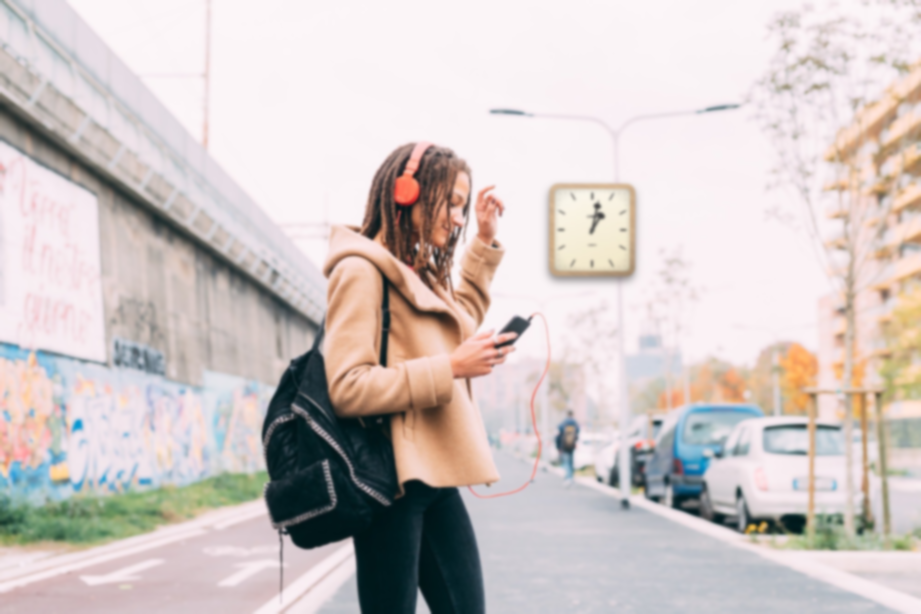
1.02
